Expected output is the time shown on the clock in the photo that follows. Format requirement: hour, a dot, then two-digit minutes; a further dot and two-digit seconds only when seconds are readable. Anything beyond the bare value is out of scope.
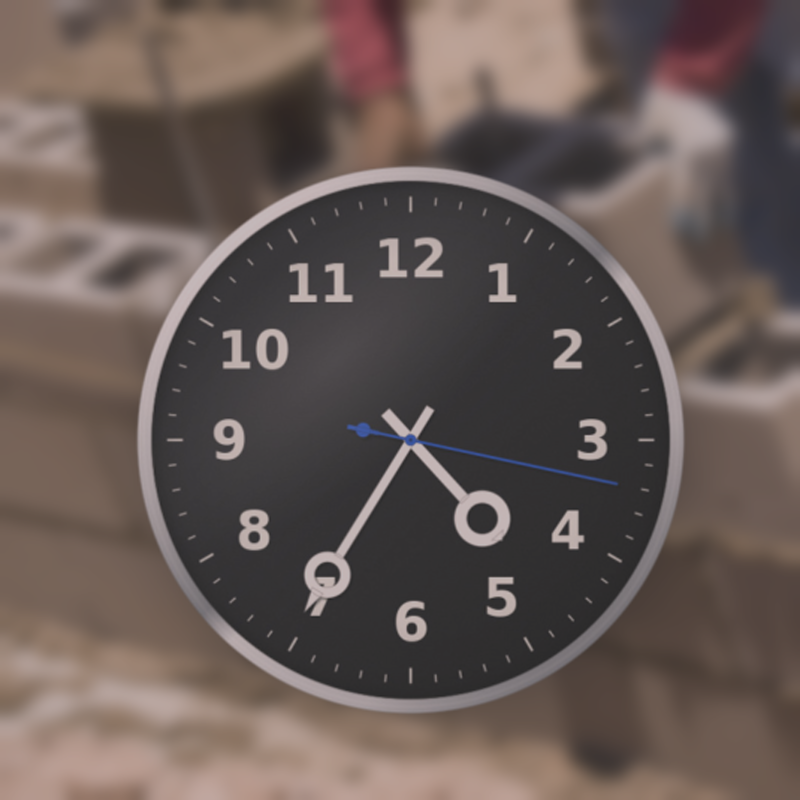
4.35.17
